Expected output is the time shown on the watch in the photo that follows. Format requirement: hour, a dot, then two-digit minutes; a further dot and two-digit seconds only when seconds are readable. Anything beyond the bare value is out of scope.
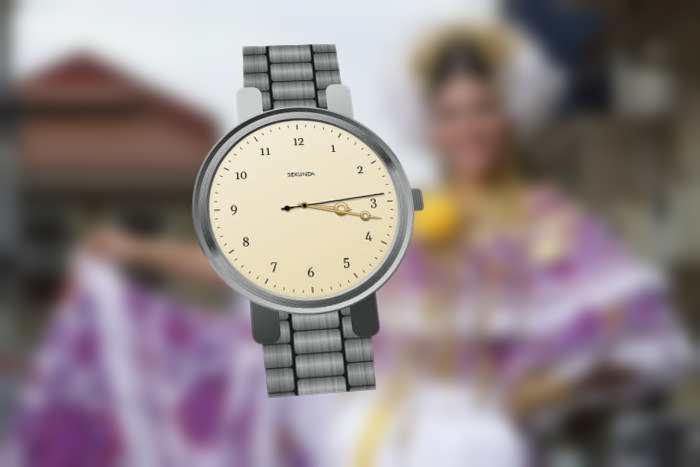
3.17.14
